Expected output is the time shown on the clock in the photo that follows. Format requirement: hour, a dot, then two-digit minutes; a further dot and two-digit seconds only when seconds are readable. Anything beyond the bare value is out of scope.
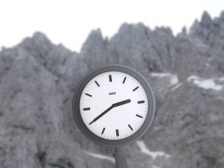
2.40
